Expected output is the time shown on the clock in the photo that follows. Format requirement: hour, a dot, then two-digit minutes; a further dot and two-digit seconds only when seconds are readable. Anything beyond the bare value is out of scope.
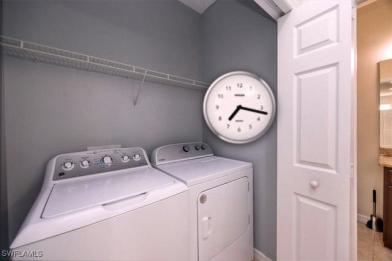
7.17
